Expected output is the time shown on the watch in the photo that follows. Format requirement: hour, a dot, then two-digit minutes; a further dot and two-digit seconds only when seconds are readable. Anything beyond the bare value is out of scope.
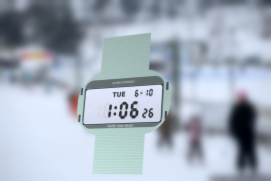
1.06.26
